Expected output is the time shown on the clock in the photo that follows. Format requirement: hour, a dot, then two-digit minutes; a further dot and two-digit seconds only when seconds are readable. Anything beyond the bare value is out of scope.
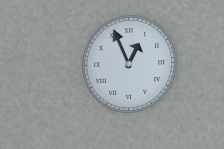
12.56
